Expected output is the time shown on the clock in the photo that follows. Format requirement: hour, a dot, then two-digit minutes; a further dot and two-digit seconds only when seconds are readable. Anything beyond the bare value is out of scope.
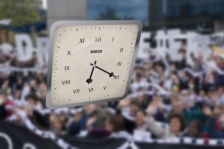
6.20
